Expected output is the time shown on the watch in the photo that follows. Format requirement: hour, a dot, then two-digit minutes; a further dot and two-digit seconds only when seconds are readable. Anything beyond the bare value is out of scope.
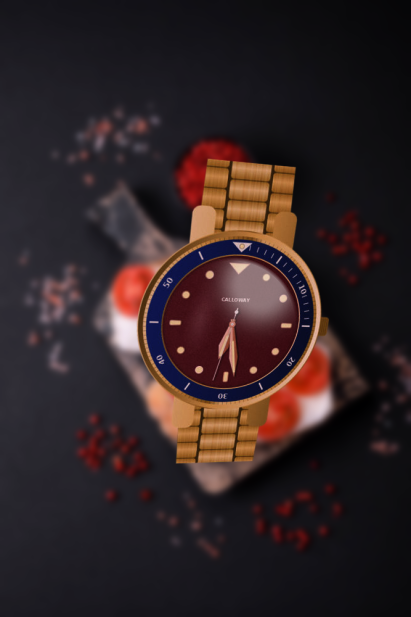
6.28.32
